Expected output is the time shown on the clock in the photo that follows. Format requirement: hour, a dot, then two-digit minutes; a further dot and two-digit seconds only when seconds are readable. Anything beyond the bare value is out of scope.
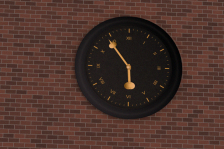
5.54
